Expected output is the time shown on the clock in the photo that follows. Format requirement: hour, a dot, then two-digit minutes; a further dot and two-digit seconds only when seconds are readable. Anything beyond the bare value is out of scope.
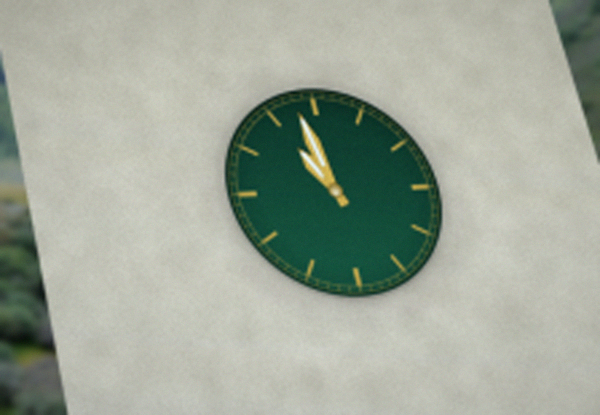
10.58
